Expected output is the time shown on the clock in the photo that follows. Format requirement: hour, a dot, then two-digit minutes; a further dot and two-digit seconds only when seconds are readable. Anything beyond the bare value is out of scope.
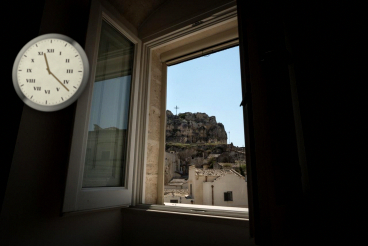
11.22
